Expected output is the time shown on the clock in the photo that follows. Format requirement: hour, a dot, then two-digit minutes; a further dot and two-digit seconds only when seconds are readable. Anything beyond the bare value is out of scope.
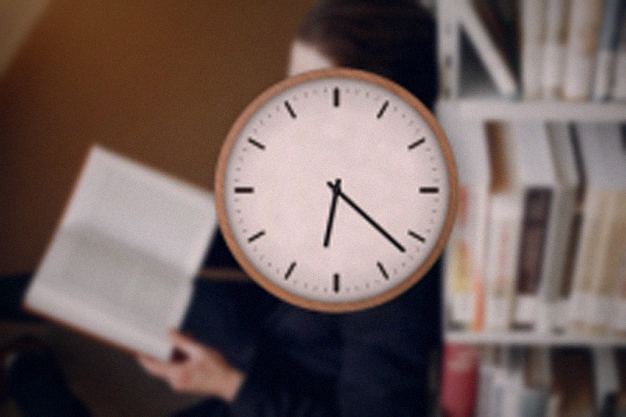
6.22
